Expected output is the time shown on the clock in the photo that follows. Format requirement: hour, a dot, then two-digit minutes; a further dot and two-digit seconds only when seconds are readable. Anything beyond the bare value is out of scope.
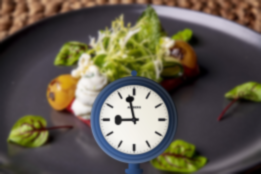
8.58
